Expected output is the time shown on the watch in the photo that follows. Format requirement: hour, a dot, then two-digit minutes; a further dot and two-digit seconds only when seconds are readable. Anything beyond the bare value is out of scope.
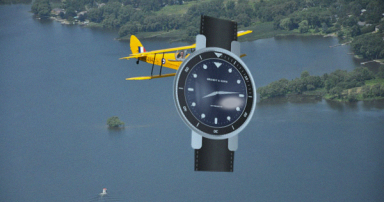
8.14
